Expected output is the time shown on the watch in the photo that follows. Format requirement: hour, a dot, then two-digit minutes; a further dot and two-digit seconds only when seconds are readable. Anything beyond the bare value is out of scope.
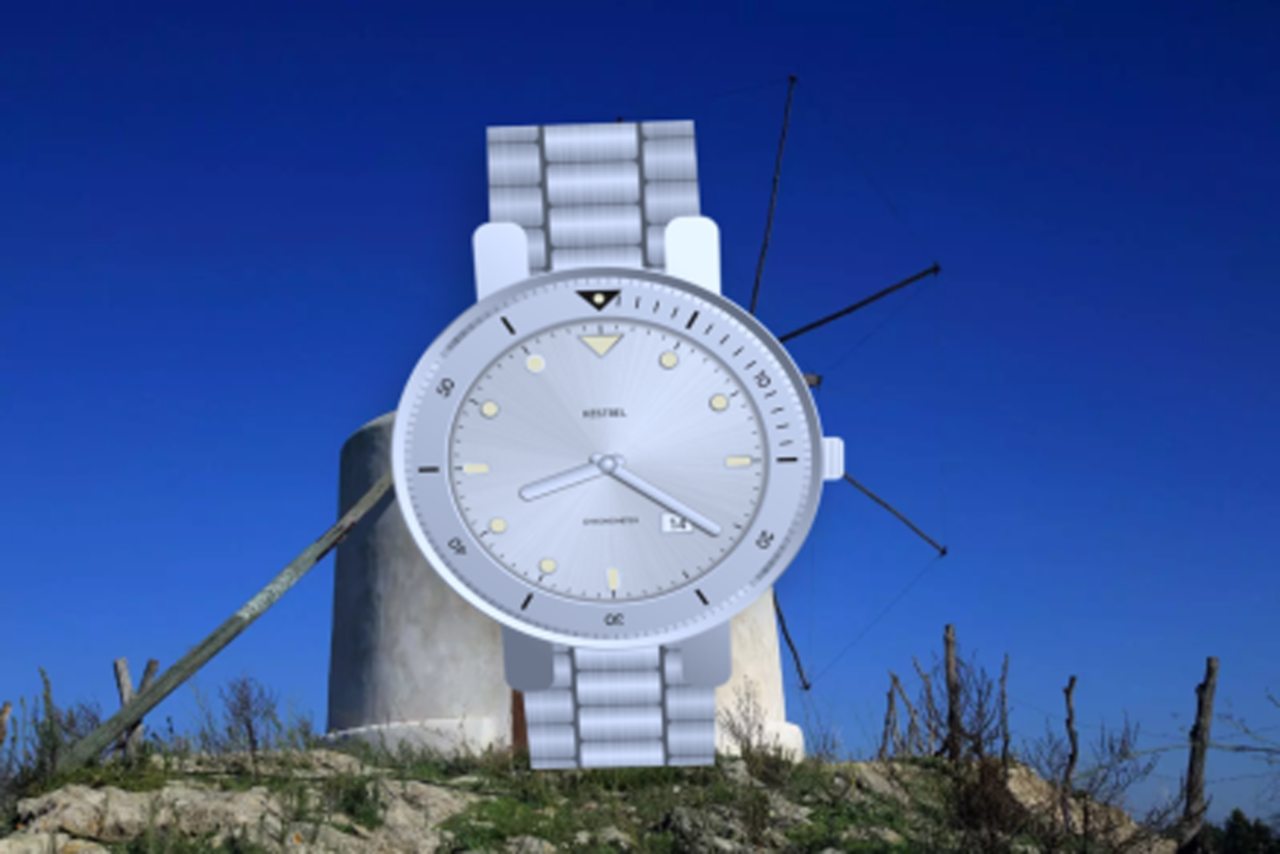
8.21
